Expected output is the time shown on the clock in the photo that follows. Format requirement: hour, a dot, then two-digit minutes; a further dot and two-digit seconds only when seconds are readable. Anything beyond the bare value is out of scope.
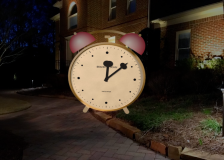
12.08
